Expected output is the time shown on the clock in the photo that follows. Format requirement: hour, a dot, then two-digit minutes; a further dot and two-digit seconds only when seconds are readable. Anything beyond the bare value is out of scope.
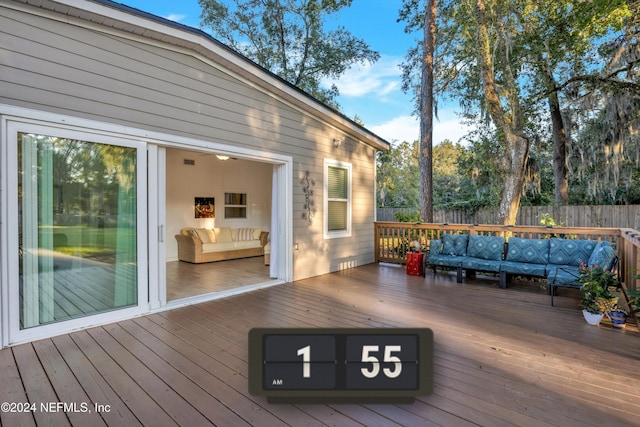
1.55
